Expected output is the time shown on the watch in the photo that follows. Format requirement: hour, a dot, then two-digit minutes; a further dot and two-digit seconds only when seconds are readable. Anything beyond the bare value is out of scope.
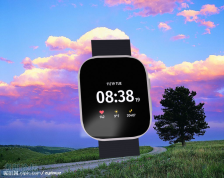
8.38
